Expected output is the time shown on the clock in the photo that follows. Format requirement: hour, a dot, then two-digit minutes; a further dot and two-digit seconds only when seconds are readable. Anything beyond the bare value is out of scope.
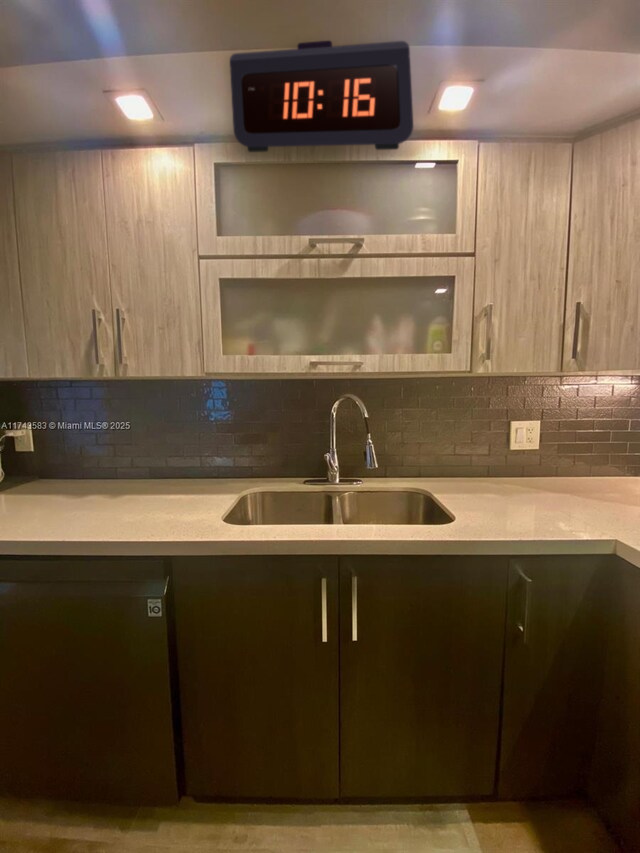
10.16
